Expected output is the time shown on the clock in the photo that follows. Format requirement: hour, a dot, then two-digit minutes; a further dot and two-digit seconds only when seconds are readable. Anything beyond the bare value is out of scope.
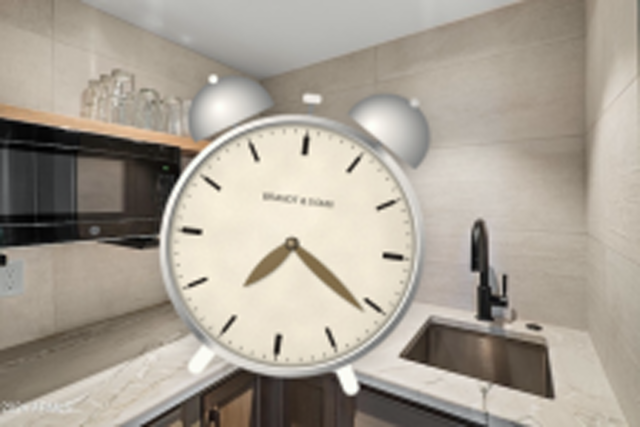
7.21
